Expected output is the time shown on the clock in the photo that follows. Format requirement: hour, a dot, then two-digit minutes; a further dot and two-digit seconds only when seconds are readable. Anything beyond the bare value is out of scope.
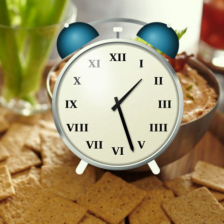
1.27
